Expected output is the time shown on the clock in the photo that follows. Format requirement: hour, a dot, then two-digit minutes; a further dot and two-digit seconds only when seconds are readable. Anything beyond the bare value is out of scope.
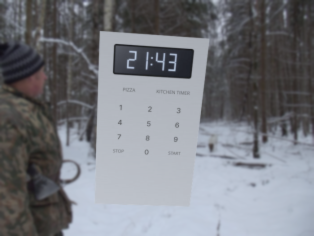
21.43
